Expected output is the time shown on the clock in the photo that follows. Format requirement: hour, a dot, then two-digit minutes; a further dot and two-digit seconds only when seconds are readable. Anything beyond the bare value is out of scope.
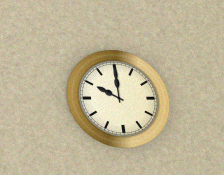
10.00
